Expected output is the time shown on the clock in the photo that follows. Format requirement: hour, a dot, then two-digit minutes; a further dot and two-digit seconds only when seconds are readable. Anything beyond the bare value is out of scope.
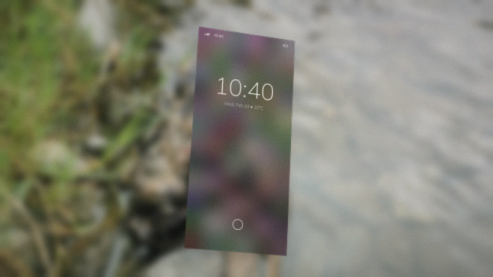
10.40
